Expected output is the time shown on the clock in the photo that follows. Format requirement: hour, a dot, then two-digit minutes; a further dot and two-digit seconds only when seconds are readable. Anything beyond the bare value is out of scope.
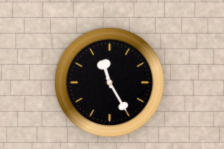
11.25
